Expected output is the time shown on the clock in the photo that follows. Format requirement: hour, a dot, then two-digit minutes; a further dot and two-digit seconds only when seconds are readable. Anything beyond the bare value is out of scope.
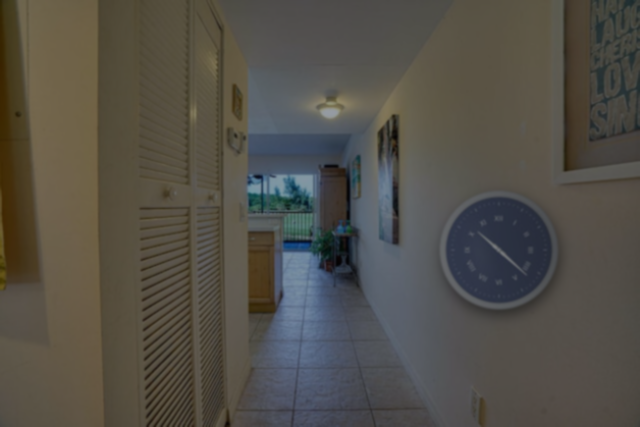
10.22
